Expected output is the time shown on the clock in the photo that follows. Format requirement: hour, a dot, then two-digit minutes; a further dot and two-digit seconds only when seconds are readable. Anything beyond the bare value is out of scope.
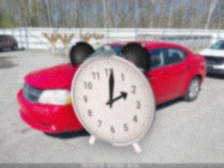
2.01
